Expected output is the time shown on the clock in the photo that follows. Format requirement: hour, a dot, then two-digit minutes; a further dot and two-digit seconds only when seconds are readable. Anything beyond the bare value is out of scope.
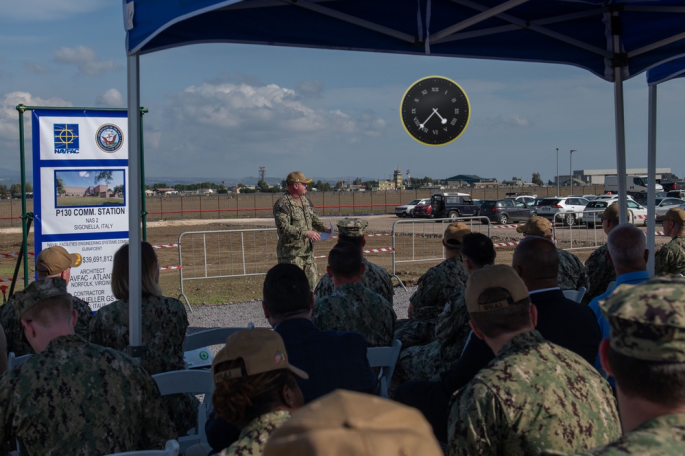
4.37
